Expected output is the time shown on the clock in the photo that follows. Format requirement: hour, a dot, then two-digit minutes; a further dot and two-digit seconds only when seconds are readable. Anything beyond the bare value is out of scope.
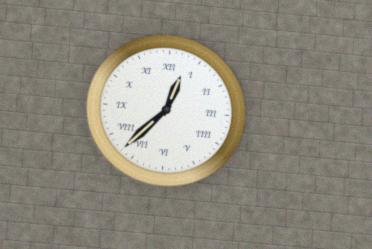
12.37
